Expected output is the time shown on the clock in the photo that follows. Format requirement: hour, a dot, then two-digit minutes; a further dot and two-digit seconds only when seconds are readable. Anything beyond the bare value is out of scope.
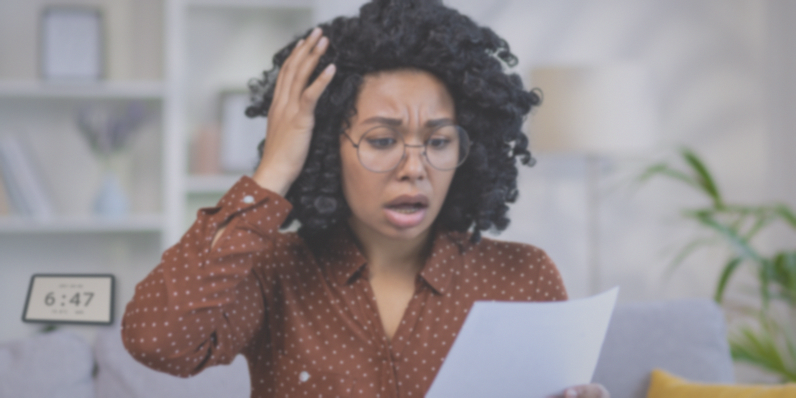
6.47
